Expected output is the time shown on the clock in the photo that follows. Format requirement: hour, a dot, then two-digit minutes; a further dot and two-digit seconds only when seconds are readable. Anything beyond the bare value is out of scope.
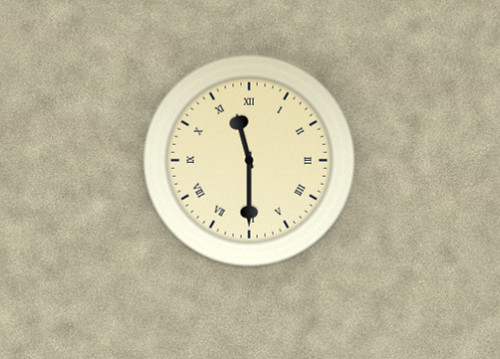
11.30
